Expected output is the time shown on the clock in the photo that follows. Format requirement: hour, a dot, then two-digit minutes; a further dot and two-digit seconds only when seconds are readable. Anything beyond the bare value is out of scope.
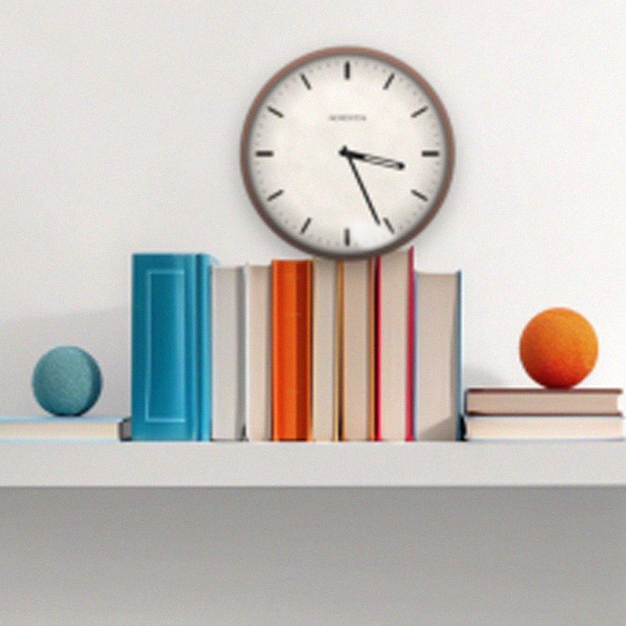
3.26
